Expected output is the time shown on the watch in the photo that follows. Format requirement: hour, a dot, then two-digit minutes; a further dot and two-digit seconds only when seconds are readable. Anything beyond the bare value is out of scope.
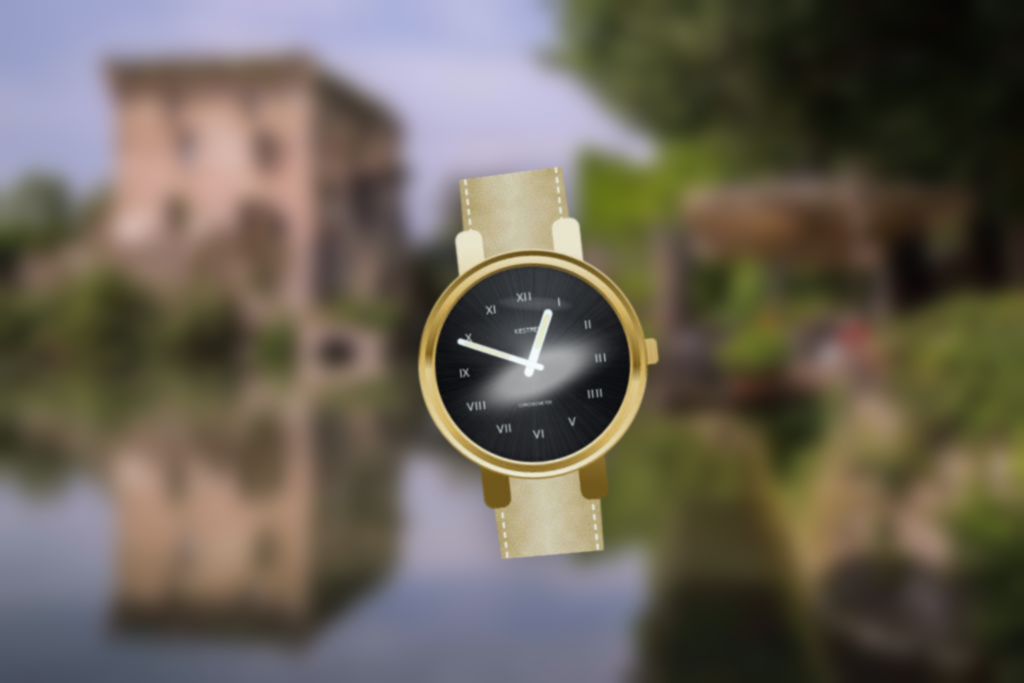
12.49
